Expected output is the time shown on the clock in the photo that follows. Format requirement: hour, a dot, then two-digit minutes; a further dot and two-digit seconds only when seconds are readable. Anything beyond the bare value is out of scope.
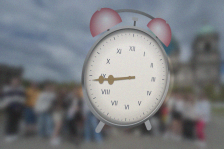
8.44
